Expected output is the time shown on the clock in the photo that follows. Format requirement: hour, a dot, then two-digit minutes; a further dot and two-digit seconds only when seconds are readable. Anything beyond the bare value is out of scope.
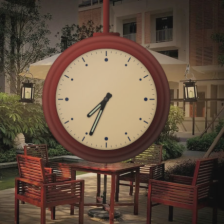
7.34
